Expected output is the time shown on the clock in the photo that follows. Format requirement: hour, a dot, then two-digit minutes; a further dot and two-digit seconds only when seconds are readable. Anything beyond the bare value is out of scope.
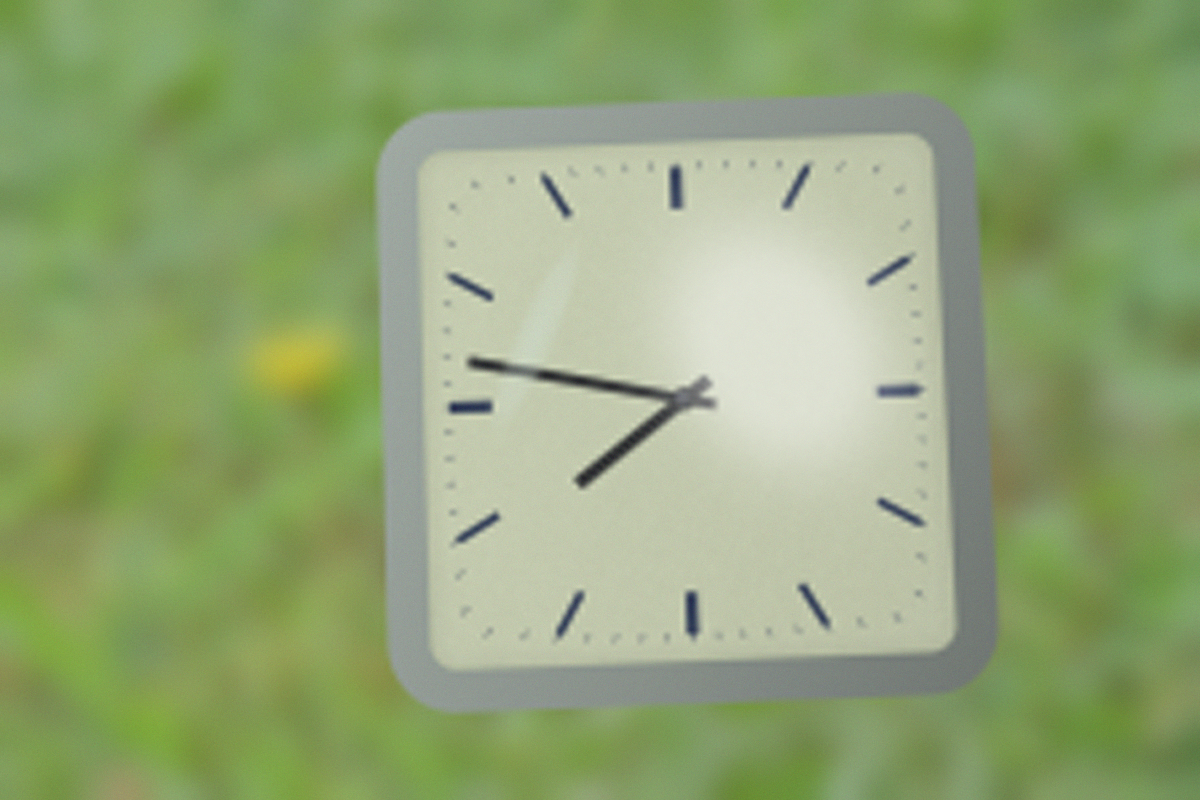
7.47
